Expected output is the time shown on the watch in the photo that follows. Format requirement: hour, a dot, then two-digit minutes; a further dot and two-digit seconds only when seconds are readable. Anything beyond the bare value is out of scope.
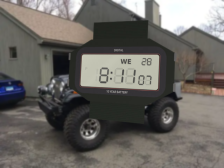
8.11.07
